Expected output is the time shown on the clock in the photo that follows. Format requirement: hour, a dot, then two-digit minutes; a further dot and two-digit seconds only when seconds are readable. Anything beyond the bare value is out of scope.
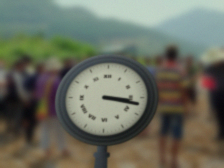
3.17
